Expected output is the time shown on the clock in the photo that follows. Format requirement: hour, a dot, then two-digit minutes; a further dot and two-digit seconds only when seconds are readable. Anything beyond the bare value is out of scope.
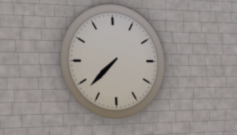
7.38
